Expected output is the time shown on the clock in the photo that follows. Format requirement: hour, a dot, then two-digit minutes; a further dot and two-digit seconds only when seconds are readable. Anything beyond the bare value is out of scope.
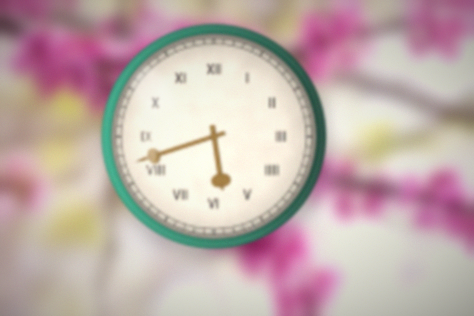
5.42
